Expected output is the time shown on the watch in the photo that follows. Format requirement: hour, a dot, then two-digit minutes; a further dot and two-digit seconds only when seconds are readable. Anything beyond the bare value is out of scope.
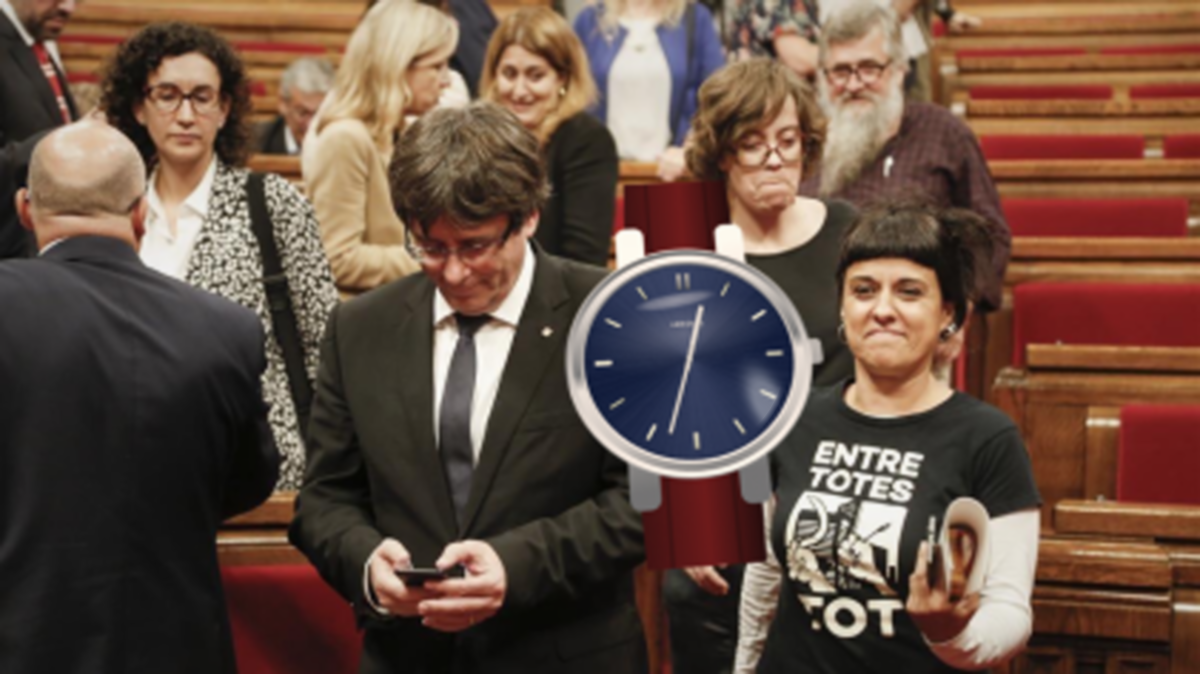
12.33
